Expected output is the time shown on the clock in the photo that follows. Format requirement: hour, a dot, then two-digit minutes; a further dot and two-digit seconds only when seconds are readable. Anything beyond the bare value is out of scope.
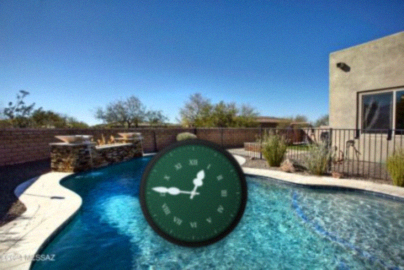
12.46
